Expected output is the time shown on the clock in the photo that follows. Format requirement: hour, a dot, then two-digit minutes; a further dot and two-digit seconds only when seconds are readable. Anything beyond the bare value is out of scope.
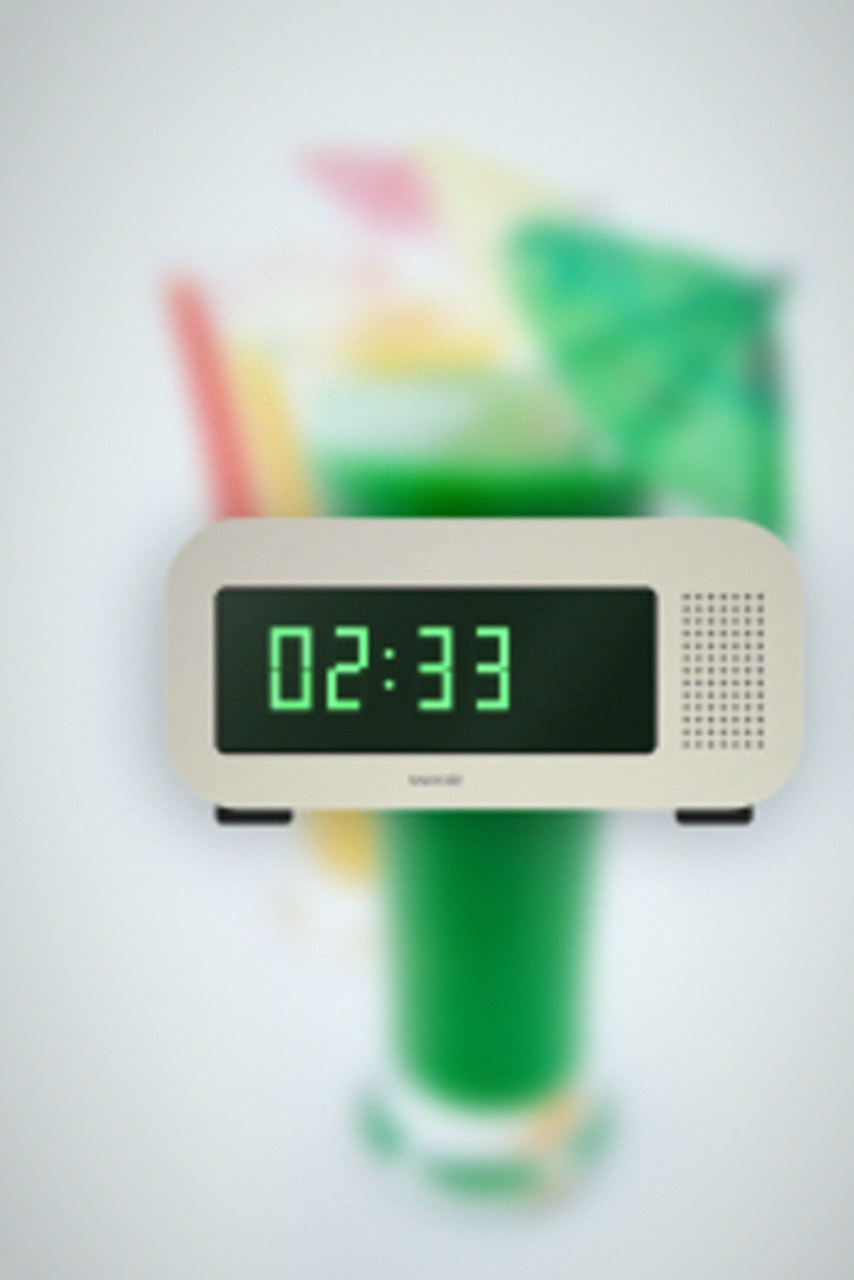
2.33
